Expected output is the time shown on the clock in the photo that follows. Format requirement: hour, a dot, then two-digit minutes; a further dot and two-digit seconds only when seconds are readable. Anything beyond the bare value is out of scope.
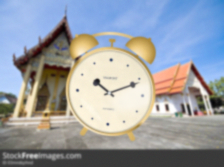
10.11
